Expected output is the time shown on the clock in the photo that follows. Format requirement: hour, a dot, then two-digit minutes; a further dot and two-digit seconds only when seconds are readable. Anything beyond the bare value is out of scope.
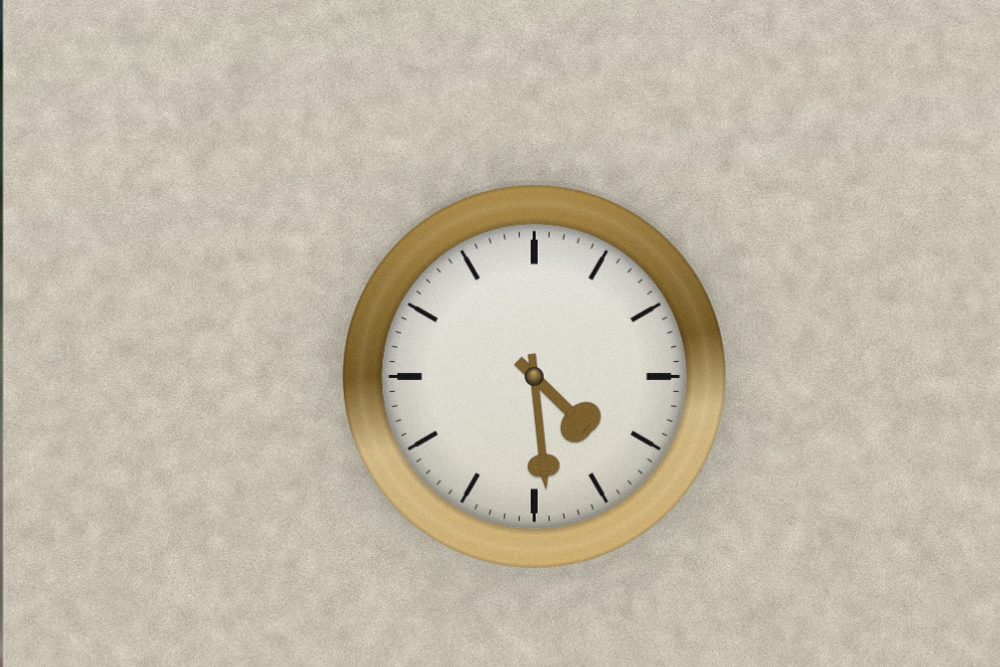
4.29
